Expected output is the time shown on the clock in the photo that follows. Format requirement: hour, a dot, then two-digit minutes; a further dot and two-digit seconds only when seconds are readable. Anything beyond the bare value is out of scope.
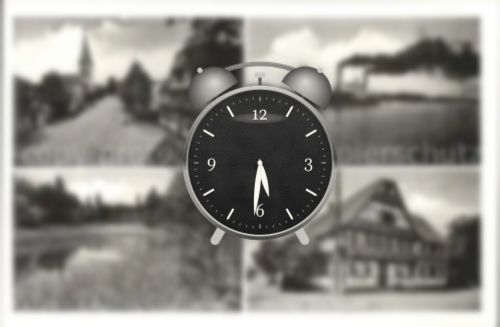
5.31
